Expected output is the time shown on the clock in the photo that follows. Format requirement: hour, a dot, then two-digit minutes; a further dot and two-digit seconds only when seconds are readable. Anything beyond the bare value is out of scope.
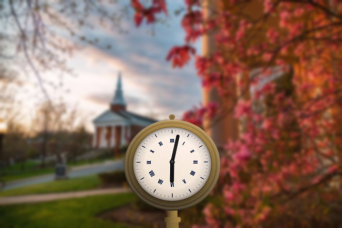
6.02
